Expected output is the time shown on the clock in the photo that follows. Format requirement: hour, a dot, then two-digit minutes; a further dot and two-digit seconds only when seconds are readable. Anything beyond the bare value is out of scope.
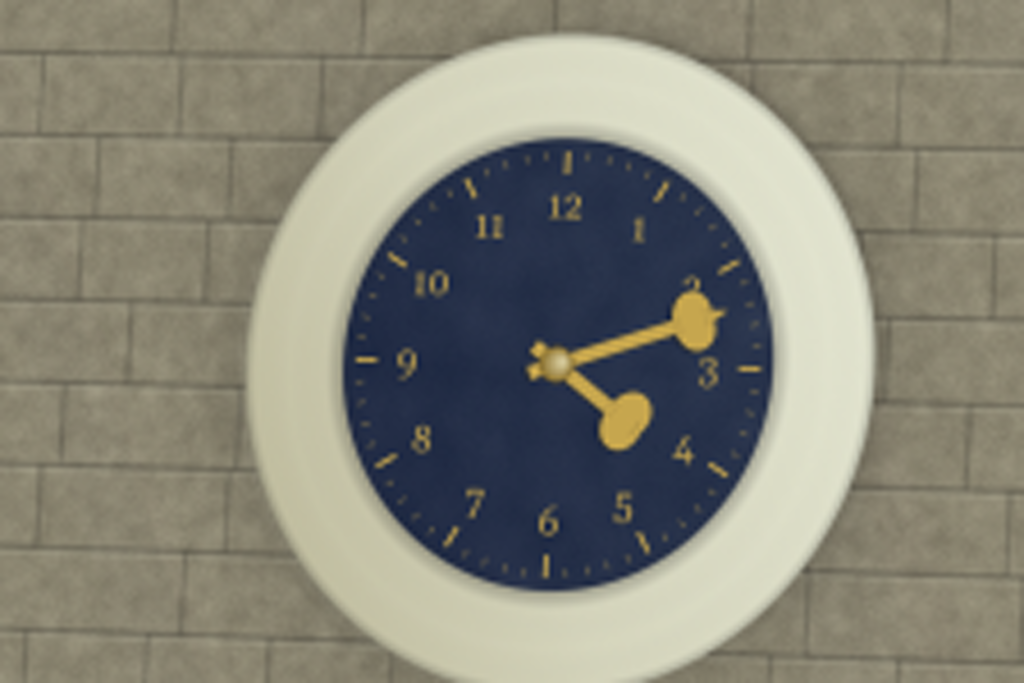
4.12
